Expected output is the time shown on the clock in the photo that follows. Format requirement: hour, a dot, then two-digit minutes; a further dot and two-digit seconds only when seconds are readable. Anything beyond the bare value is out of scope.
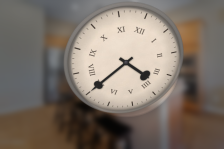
3.35
